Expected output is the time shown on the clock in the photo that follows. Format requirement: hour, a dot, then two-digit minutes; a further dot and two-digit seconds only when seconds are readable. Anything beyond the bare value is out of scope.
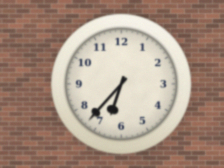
6.37
